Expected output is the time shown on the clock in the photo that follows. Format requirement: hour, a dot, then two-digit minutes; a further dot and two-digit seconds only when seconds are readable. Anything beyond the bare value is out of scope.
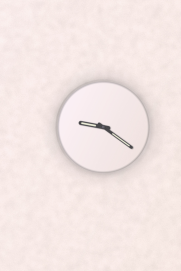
9.21
